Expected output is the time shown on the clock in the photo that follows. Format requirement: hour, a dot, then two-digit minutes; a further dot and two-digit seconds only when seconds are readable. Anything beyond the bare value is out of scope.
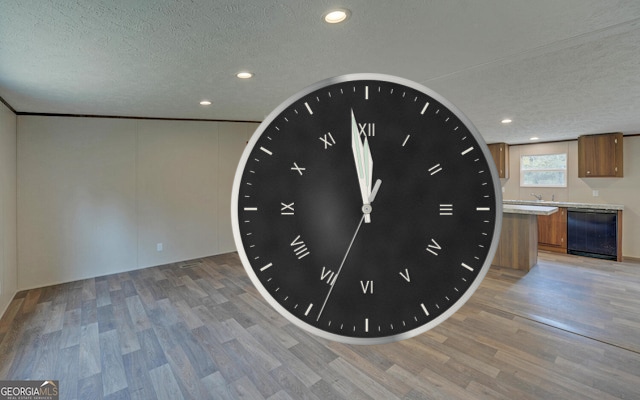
11.58.34
